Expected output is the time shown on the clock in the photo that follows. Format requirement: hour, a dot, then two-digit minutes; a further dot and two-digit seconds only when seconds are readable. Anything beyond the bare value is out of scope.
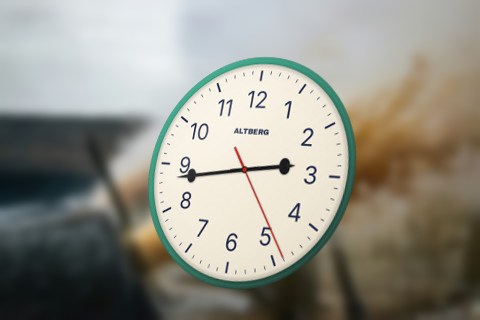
2.43.24
